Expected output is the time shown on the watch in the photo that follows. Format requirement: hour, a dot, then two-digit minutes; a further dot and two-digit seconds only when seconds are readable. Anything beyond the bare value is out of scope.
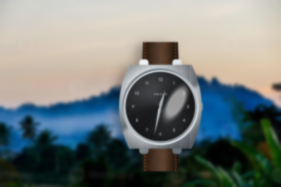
12.32
